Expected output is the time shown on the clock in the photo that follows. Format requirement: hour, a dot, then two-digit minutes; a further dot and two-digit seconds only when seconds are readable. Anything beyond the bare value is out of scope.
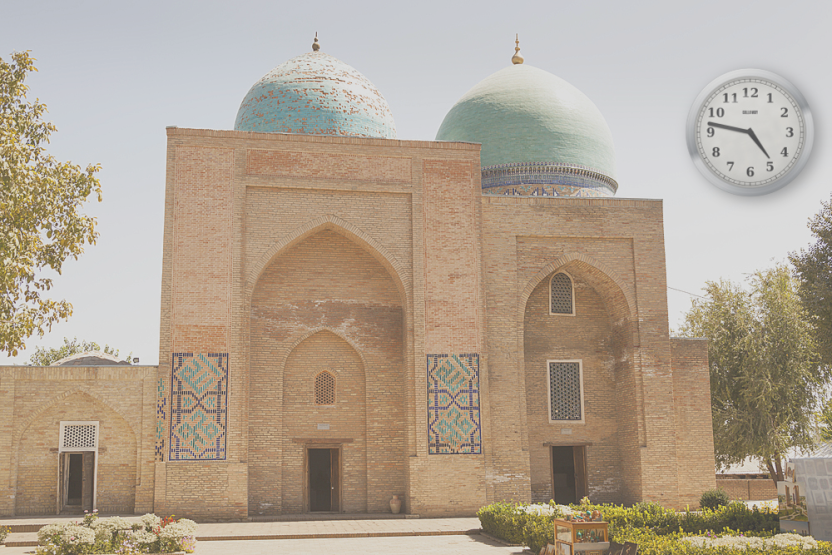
4.47
